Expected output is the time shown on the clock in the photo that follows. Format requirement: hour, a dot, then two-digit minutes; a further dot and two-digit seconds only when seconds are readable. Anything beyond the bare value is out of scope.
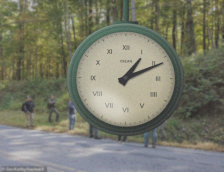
1.11
